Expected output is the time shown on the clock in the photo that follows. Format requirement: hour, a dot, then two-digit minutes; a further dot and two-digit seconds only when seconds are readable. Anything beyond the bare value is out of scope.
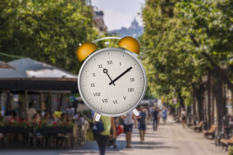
11.10
